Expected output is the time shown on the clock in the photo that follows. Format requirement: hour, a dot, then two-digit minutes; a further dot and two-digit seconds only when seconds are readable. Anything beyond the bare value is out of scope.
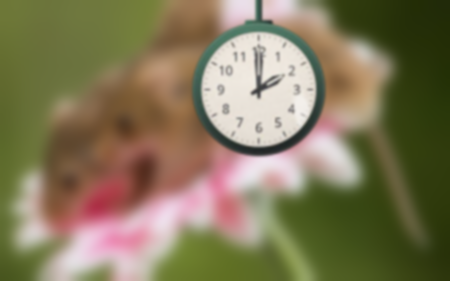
2.00
